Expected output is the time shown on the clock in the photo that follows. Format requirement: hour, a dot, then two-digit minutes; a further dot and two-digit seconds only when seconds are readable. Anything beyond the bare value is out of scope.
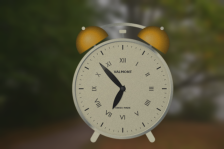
6.53
